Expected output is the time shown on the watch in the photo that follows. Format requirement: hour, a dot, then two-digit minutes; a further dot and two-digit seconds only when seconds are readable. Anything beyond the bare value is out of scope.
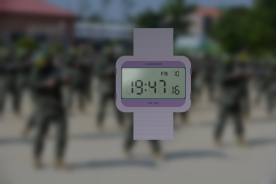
19.47.16
